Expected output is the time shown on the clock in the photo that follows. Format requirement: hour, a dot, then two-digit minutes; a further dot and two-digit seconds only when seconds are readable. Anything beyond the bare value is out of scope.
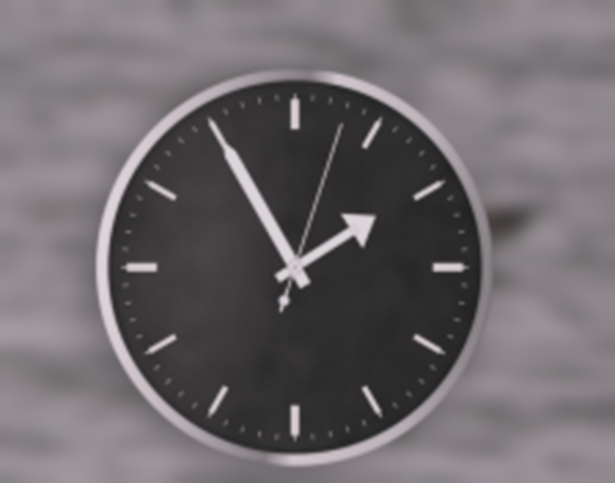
1.55.03
